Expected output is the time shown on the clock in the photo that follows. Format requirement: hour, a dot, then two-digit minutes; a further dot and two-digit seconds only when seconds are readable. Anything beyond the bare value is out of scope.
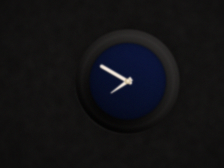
7.50
